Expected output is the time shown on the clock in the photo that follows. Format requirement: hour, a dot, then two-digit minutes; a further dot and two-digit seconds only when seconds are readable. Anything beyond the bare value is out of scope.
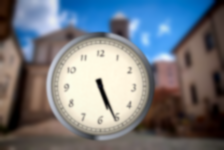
5.26
